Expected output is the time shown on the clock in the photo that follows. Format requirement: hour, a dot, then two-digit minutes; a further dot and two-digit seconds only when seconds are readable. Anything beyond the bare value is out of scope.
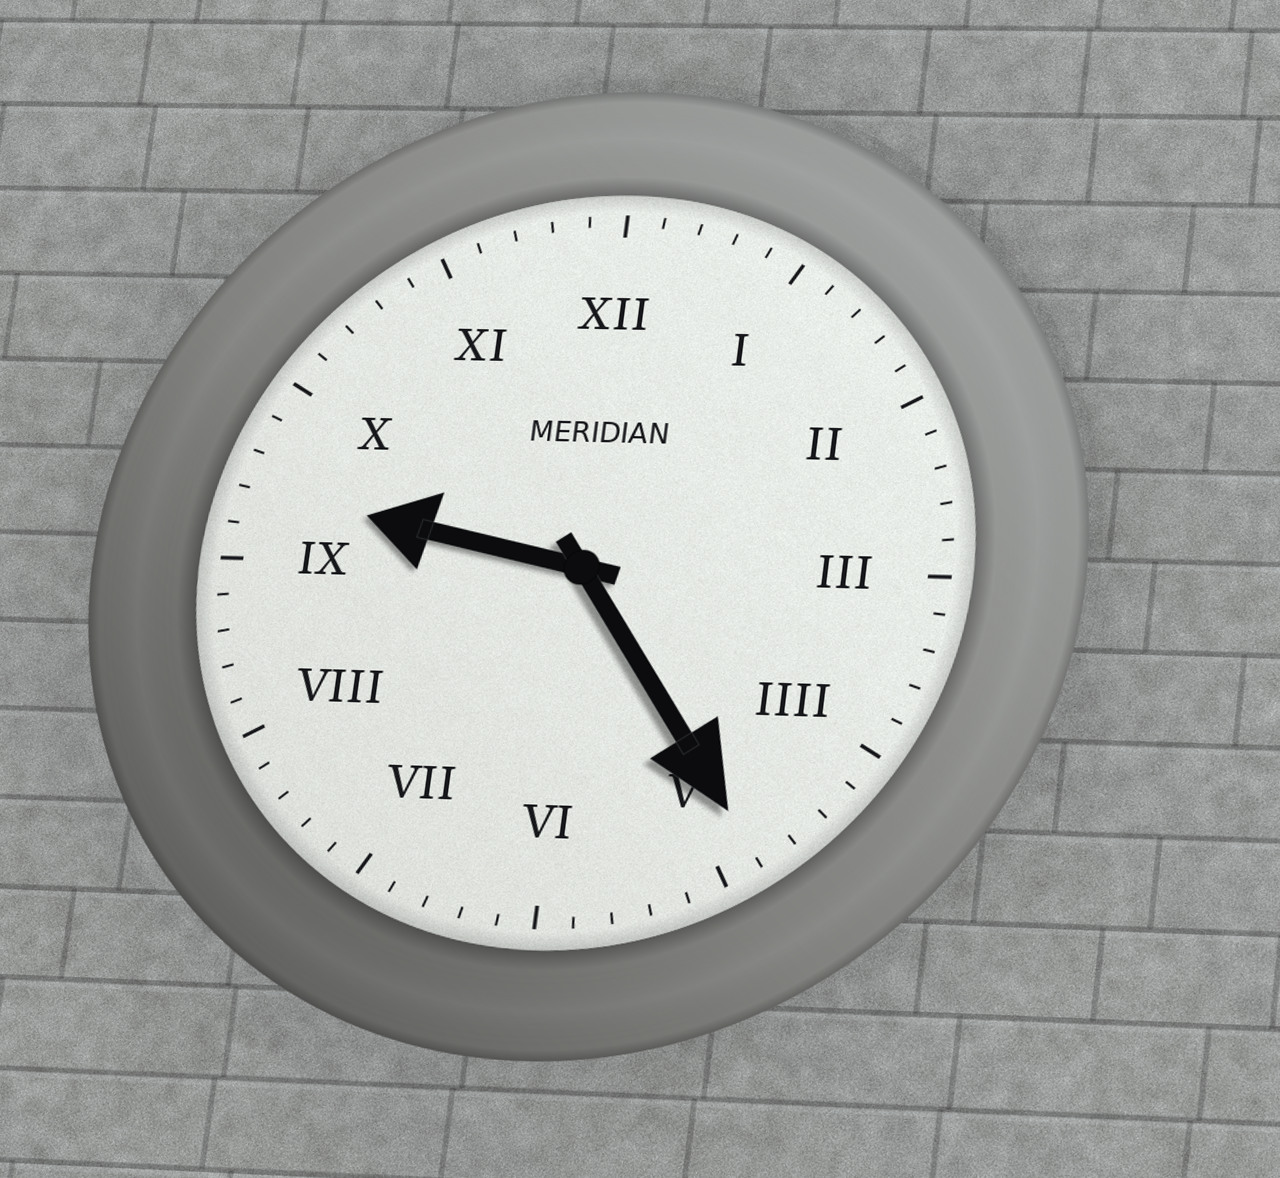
9.24
